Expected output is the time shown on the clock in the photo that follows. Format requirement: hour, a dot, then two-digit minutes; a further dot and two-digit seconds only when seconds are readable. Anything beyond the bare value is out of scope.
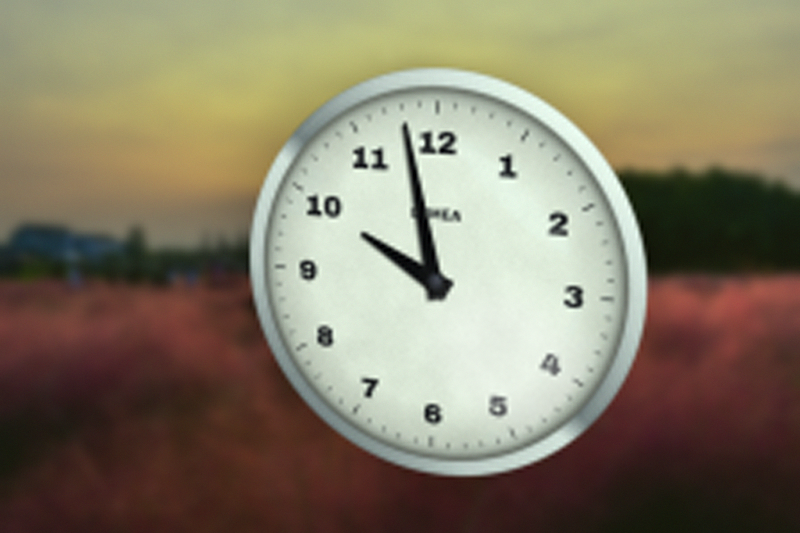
9.58
